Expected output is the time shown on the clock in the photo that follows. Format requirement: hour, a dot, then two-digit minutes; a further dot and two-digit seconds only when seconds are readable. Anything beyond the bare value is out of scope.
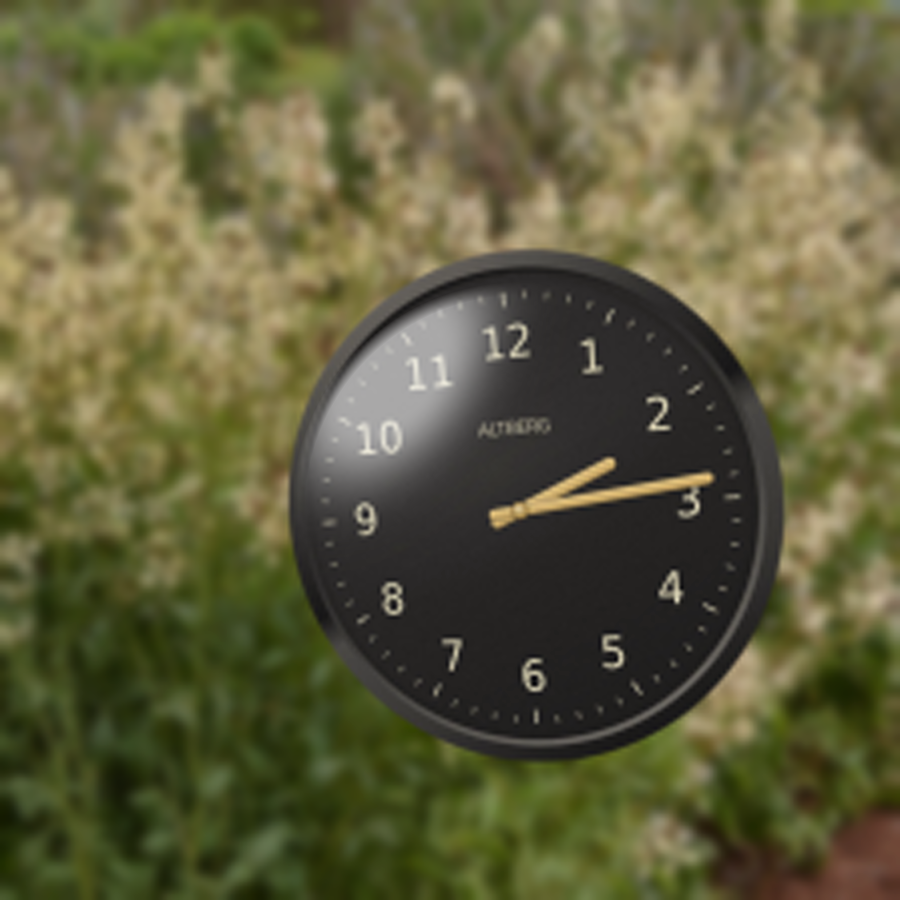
2.14
